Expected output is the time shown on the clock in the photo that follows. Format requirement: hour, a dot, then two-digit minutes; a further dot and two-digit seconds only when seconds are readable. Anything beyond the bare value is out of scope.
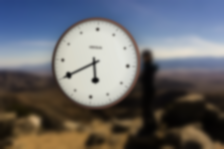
5.40
